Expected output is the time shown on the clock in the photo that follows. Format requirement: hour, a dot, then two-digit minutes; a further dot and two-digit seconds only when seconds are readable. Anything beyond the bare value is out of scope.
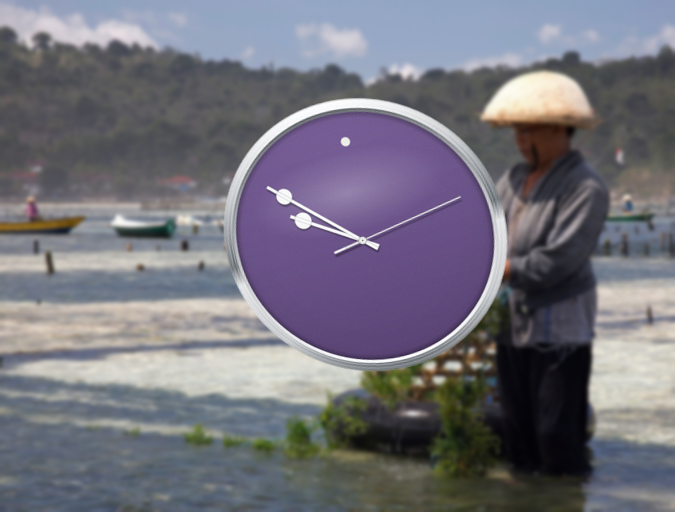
9.51.12
